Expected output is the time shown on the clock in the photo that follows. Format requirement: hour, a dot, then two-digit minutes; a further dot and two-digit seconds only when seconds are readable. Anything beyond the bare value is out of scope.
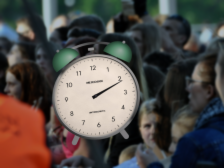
2.11
